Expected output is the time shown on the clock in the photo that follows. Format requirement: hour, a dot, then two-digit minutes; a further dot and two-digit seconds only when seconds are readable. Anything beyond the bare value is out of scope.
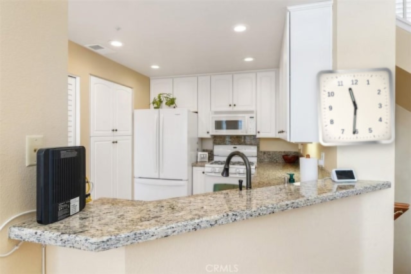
11.31
